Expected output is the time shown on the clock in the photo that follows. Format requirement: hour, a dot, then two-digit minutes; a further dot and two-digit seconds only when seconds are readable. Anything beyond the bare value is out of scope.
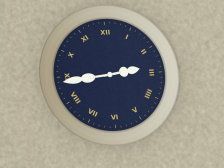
2.44
